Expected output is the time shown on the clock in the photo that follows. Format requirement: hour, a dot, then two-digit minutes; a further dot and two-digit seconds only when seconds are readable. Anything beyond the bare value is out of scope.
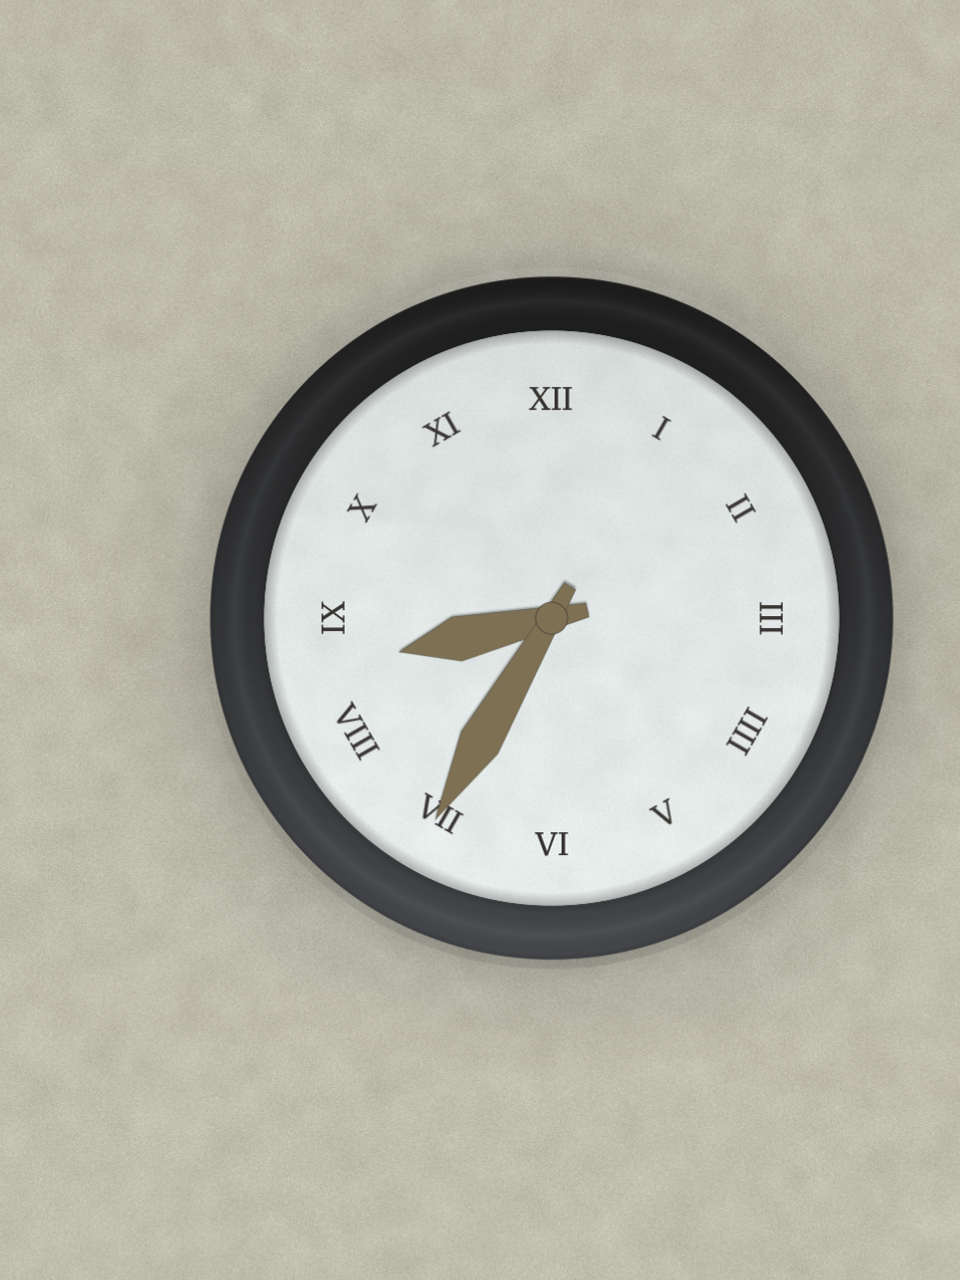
8.35
